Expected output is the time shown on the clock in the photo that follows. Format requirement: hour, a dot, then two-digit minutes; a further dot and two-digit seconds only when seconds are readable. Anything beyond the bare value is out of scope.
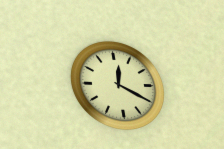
12.20
